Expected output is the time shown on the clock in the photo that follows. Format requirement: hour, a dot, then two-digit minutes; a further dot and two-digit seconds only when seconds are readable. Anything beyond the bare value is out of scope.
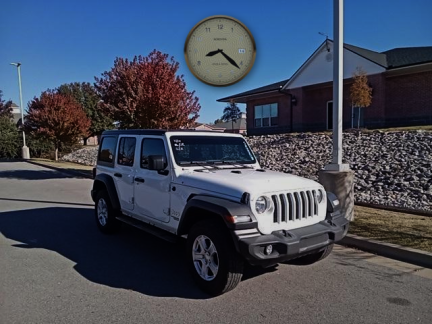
8.22
